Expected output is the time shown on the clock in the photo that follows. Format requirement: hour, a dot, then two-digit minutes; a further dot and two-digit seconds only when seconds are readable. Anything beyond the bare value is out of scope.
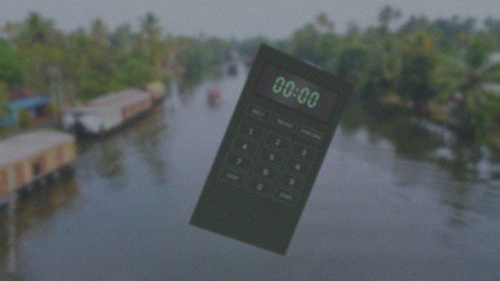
0.00
